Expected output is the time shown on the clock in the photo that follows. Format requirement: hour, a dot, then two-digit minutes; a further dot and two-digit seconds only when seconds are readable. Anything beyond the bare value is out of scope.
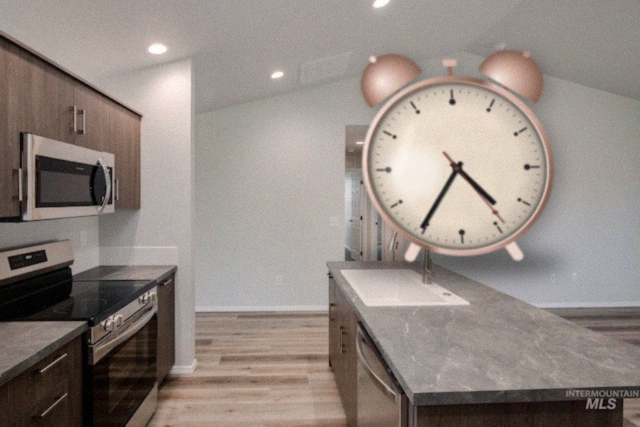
4.35.24
